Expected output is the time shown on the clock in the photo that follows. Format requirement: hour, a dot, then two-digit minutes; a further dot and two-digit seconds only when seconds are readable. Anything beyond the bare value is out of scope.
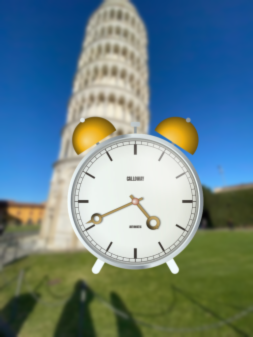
4.41
